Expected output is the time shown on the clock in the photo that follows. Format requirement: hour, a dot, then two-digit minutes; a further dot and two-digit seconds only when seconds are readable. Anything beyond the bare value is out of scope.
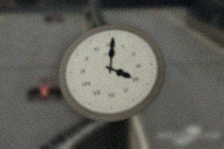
4.01
